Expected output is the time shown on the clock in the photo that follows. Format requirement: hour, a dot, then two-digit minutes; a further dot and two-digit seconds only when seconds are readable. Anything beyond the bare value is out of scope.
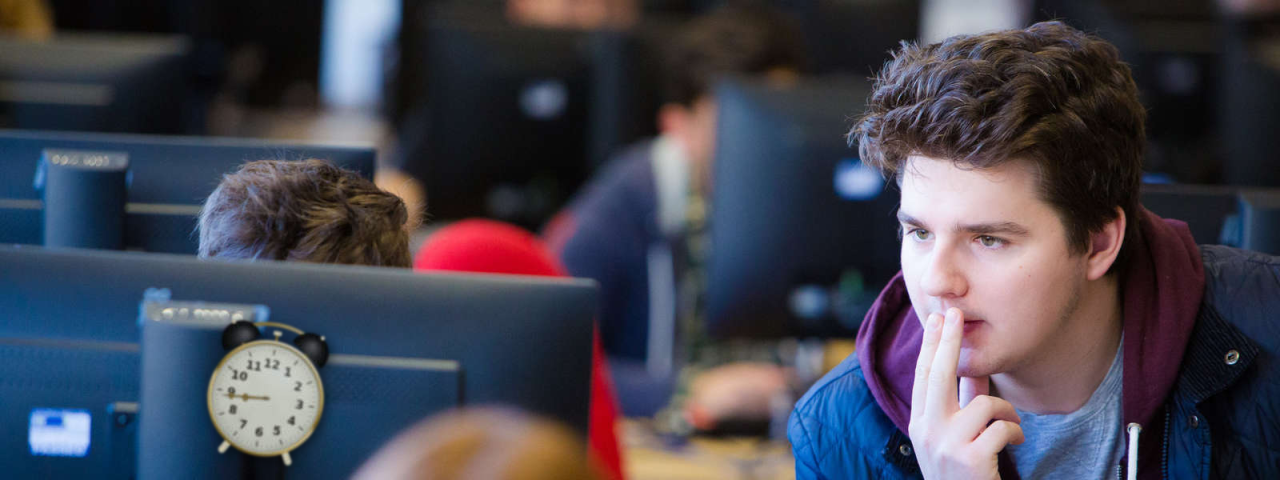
8.44
